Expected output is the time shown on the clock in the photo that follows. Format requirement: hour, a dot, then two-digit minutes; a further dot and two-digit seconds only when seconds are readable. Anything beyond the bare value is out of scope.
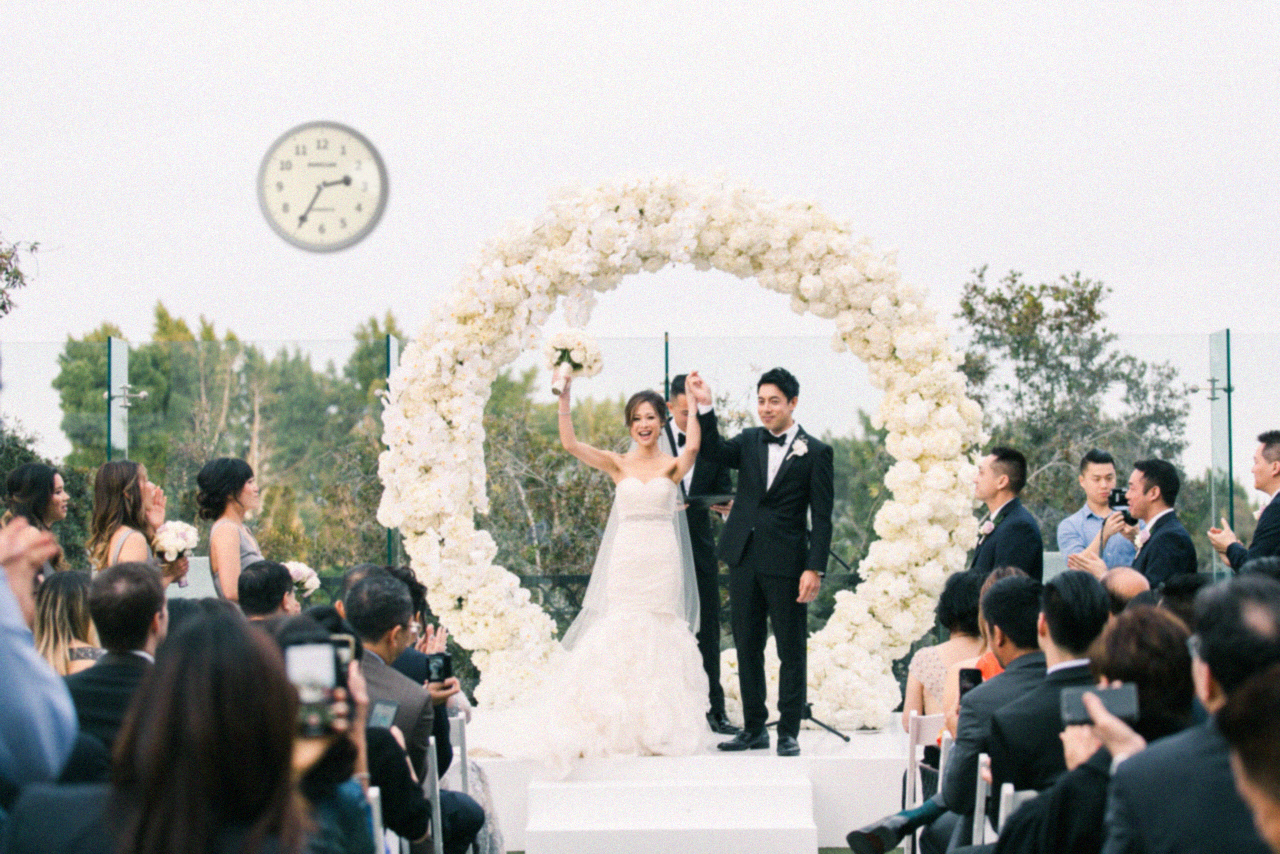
2.35
